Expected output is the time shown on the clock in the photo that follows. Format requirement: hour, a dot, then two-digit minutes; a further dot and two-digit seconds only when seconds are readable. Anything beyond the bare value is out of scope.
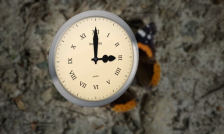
3.00
